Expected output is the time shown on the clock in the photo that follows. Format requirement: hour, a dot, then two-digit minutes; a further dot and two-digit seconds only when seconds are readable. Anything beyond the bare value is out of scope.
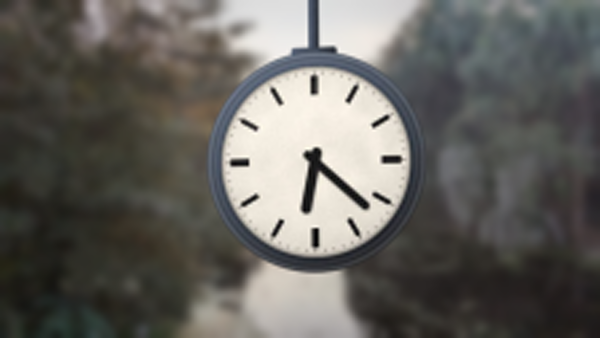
6.22
